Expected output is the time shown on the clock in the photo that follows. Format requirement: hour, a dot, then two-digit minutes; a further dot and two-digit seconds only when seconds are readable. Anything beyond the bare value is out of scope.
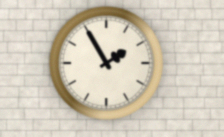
1.55
